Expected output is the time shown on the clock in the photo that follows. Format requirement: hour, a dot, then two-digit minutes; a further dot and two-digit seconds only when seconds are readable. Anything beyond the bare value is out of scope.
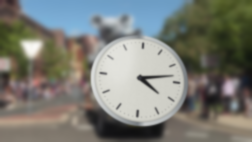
4.13
